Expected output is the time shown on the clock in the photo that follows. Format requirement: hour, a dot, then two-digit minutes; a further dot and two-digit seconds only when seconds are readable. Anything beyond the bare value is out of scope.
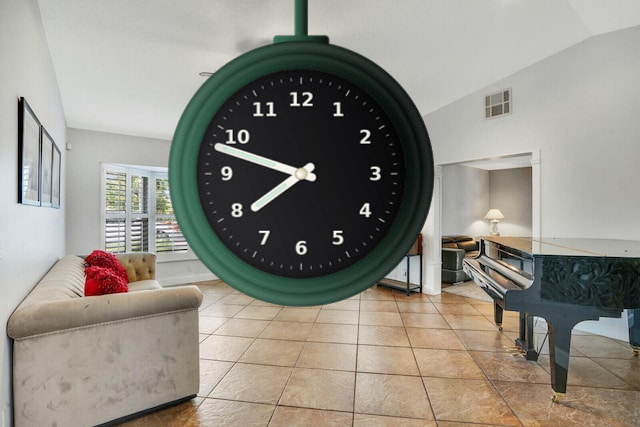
7.48
